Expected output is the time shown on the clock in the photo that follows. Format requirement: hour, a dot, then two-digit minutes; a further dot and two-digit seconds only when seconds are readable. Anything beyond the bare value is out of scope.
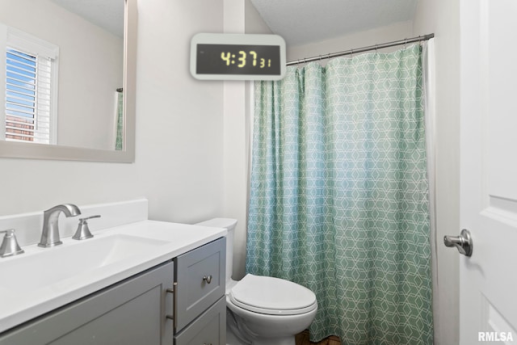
4.37.31
